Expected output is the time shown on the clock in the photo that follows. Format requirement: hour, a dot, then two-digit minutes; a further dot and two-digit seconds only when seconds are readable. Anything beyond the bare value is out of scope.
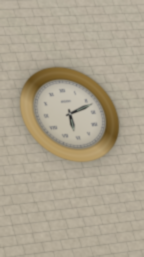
6.12
